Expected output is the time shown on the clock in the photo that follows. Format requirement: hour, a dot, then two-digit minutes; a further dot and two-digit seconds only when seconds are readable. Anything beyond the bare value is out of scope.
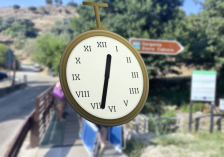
12.33
